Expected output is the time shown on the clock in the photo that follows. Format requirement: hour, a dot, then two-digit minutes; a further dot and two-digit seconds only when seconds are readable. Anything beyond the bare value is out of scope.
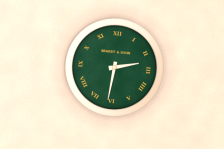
2.31
